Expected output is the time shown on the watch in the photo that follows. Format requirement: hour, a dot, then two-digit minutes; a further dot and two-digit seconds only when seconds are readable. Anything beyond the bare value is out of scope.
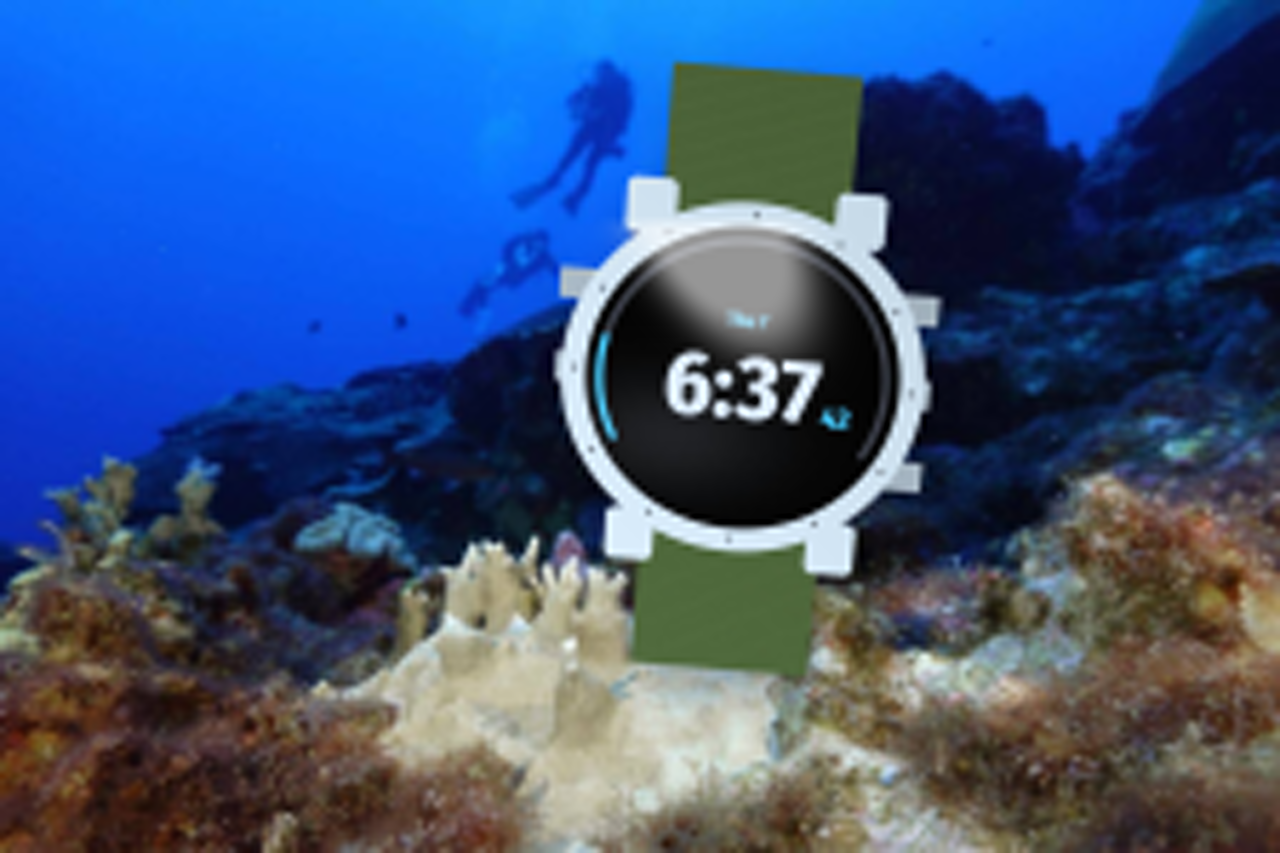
6.37
